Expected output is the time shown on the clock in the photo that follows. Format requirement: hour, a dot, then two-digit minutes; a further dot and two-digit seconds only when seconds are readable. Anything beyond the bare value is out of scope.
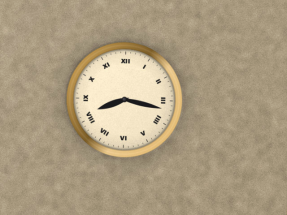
8.17
